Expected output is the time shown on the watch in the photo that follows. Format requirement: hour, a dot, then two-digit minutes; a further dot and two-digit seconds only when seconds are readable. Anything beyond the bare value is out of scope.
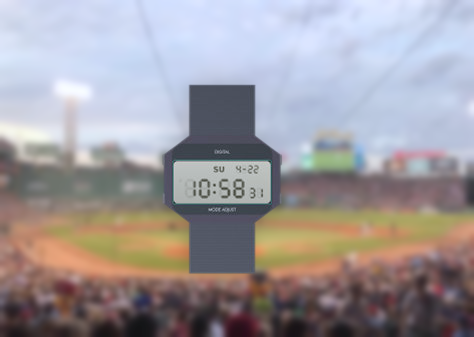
10.58.31
